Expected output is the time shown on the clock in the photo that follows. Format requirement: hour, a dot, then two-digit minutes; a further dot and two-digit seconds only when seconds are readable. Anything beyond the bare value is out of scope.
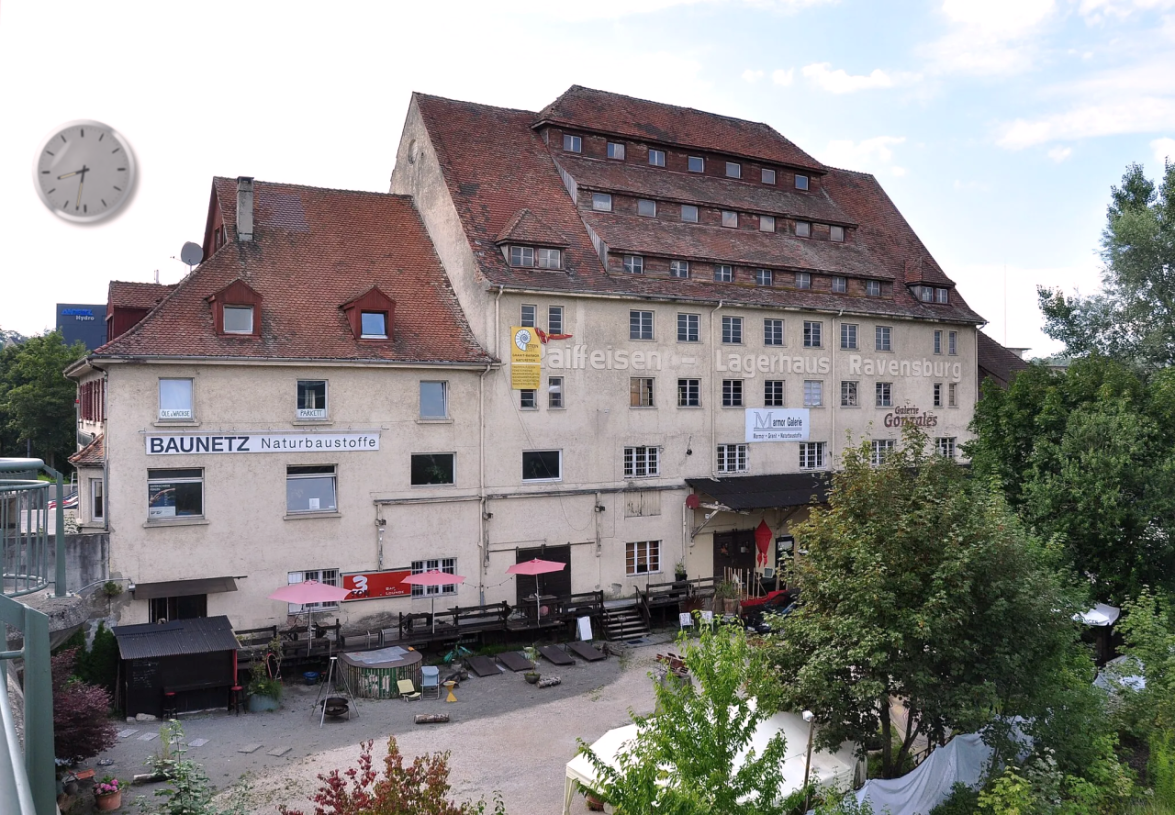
8.32
